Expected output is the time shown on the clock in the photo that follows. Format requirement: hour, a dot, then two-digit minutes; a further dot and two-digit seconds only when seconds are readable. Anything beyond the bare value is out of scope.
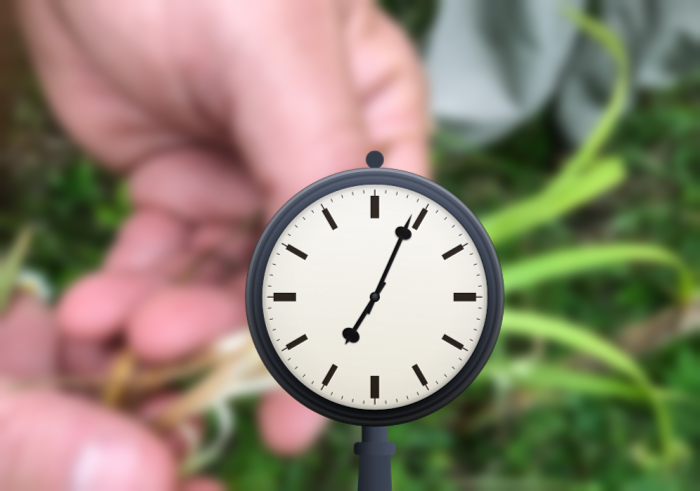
7.04
